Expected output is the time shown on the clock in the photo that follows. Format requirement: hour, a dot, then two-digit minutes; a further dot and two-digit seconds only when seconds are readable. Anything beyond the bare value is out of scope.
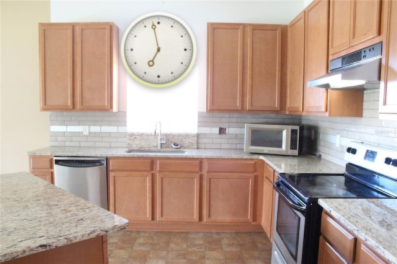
6.58
